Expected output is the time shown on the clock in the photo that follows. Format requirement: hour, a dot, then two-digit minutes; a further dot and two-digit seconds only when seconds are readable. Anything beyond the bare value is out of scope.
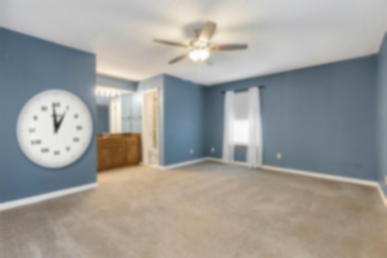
12.59
